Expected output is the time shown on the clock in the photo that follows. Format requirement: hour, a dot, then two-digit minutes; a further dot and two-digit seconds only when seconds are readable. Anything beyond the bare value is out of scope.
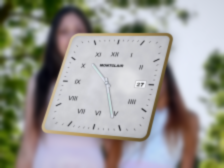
10.26
